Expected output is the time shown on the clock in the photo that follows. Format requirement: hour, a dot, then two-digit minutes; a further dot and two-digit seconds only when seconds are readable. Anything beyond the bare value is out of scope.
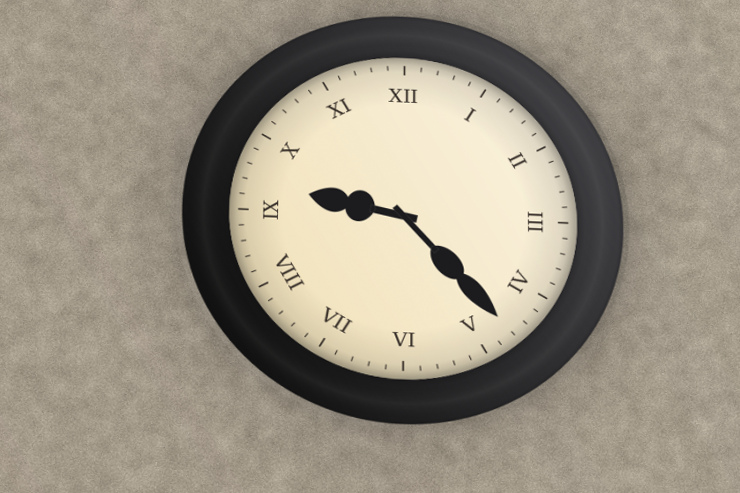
9.23
